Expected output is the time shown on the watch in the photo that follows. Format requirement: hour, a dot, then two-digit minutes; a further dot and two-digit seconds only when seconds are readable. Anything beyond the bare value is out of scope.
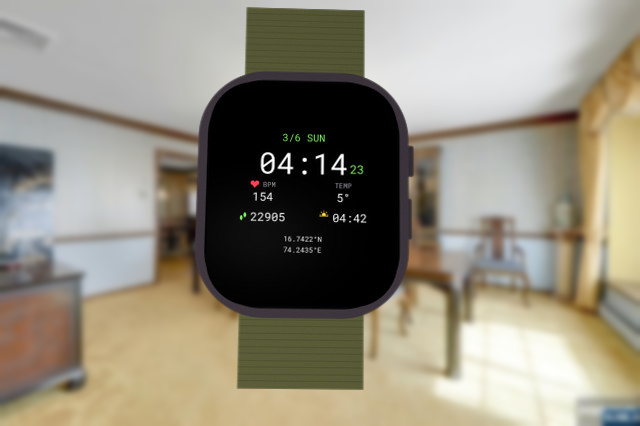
4.14.23
